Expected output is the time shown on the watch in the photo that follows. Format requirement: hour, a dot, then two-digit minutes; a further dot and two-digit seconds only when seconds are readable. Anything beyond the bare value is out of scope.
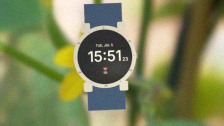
15.51
